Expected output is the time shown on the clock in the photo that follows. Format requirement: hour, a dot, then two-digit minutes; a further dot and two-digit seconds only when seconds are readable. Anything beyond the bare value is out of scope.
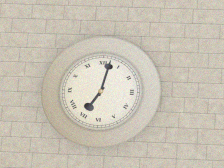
7.02
